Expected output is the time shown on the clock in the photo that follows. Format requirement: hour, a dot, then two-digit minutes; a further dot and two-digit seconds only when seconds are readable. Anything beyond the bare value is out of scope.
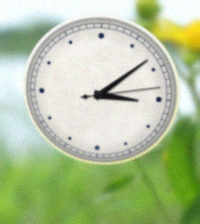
3.08.13
